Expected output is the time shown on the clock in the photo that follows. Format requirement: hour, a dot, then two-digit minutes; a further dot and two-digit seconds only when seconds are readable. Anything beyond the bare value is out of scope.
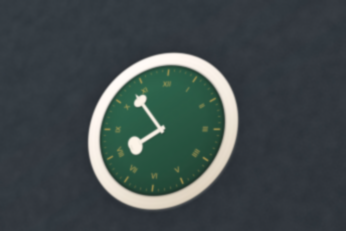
7.53
